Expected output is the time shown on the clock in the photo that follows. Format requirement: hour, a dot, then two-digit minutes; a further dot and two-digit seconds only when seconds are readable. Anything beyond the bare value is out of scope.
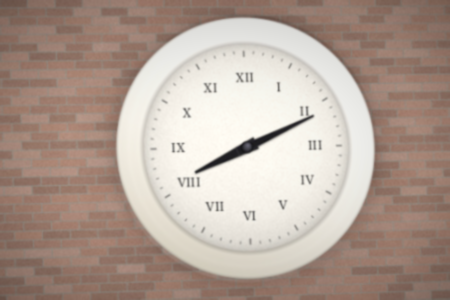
8.11
